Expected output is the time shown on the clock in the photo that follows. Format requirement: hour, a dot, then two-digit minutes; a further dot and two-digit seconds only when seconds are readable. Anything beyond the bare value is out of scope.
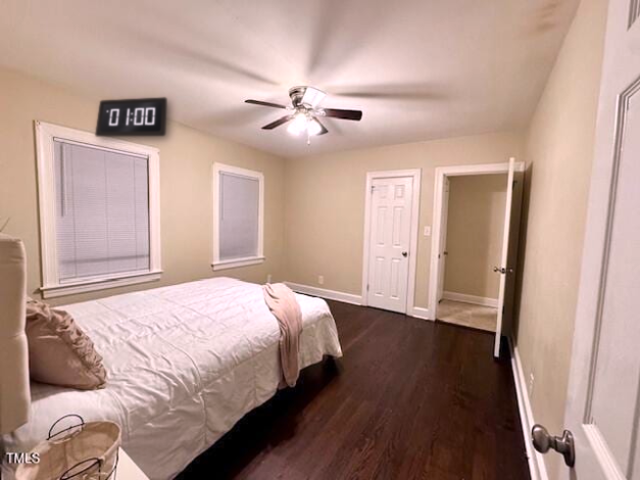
1.00
